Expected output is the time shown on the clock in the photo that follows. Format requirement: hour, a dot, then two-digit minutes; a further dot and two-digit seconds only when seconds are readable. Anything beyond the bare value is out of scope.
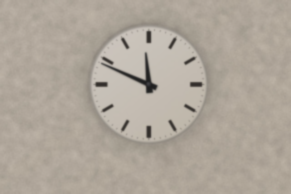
11.49
